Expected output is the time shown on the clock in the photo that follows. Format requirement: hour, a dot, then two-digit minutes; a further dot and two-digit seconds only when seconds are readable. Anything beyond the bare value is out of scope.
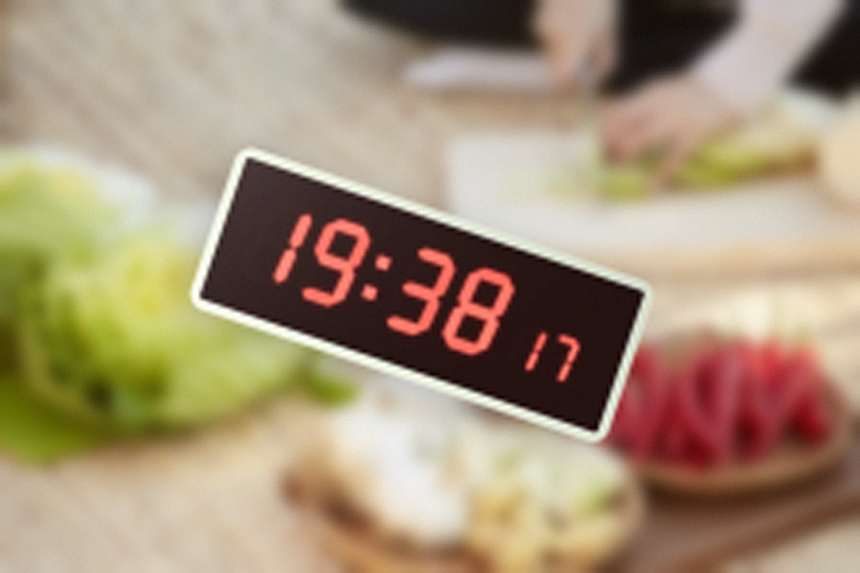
19.38.17
